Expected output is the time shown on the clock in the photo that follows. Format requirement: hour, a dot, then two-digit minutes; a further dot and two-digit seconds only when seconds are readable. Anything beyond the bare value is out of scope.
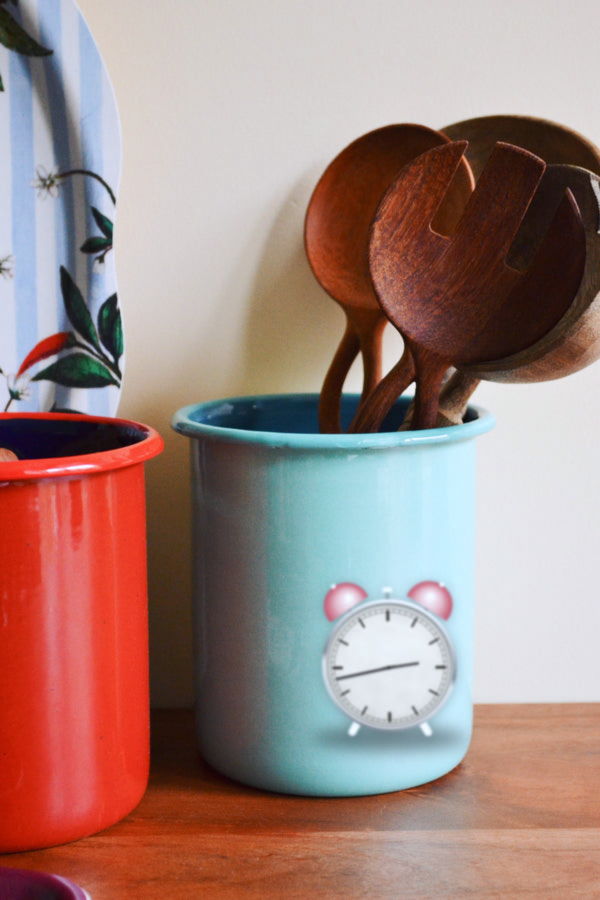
2.43
